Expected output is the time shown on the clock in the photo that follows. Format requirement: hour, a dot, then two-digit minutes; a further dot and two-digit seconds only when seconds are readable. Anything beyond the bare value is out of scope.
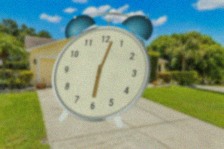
6.02
